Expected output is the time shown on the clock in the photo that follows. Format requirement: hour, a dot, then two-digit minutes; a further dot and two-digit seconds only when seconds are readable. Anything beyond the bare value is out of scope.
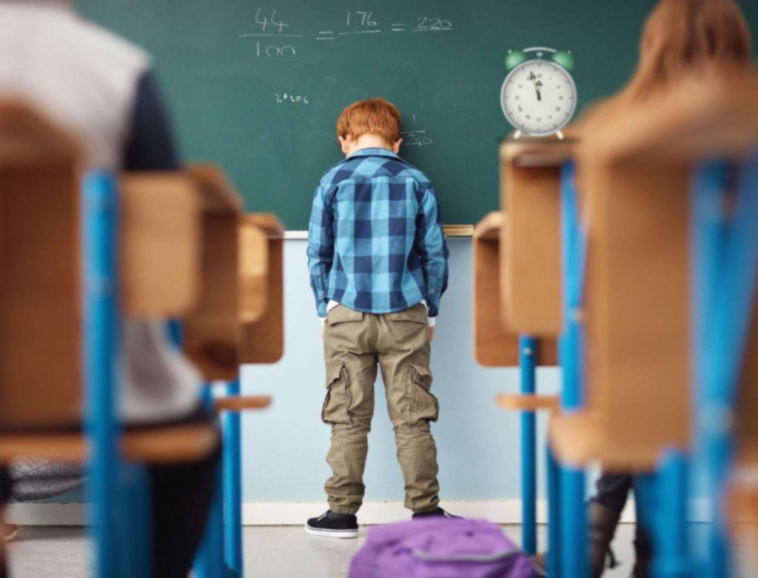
11.57
